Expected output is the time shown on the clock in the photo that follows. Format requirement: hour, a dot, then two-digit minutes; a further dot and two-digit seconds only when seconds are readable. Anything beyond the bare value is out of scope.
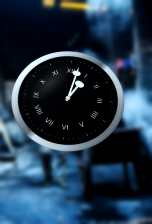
1.02
